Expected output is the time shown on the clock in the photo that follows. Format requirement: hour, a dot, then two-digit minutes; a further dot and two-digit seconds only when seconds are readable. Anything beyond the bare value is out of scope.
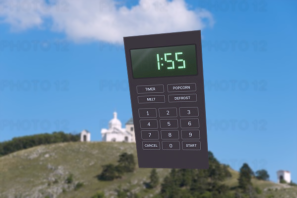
1.55
